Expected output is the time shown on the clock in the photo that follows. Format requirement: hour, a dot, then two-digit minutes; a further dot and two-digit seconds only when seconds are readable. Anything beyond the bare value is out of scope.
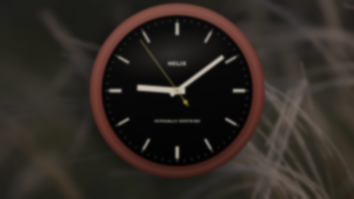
9.08.54
